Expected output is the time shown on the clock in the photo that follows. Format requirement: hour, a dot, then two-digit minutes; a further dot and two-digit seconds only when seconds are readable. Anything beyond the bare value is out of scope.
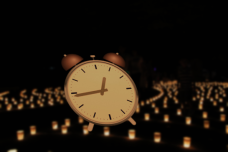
12.44
